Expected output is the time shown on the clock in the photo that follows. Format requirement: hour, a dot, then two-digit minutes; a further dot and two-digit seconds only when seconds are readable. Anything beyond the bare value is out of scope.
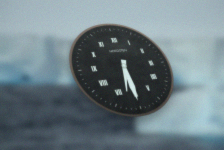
6.30
